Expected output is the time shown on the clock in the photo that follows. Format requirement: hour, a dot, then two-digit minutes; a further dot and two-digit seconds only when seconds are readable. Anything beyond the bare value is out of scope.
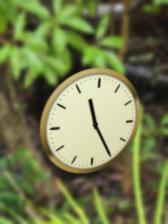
11.25
